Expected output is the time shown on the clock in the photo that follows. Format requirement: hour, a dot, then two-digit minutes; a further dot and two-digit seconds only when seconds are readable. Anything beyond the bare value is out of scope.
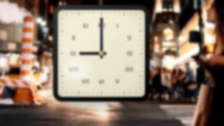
9.00
